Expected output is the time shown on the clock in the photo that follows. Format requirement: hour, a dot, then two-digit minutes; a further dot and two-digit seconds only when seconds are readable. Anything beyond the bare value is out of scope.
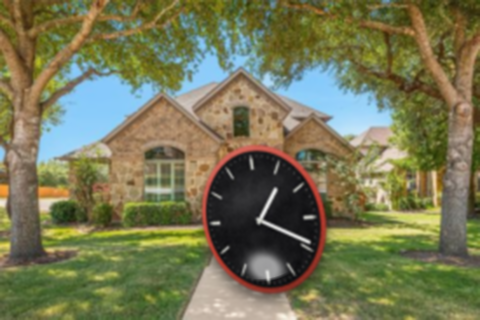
1.19
